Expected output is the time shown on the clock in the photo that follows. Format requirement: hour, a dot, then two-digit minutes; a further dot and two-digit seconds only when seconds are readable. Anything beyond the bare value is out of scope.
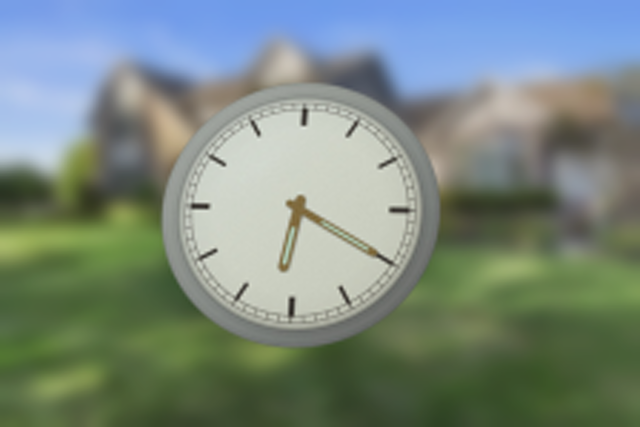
6.20
